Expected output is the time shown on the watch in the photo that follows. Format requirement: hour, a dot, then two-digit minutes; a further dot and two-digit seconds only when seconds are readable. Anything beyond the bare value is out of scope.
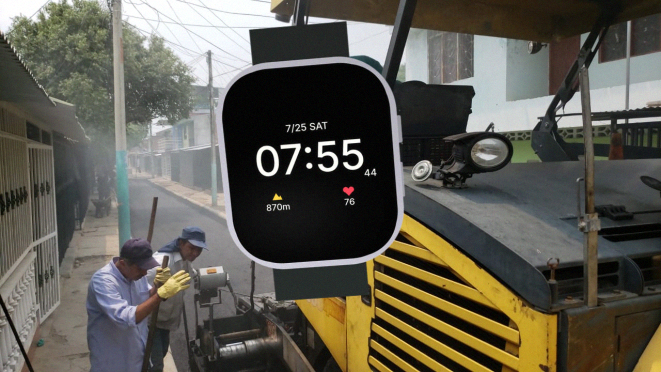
7.55.44
